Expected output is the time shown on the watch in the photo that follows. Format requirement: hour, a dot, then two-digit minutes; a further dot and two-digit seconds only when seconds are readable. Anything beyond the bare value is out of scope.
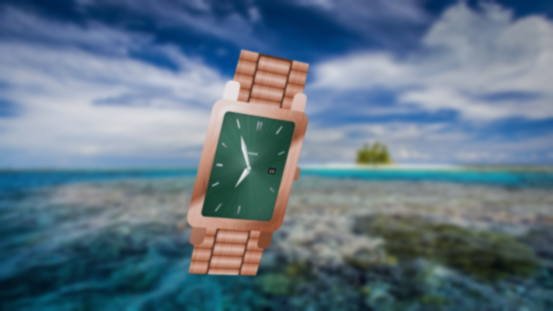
6.55
